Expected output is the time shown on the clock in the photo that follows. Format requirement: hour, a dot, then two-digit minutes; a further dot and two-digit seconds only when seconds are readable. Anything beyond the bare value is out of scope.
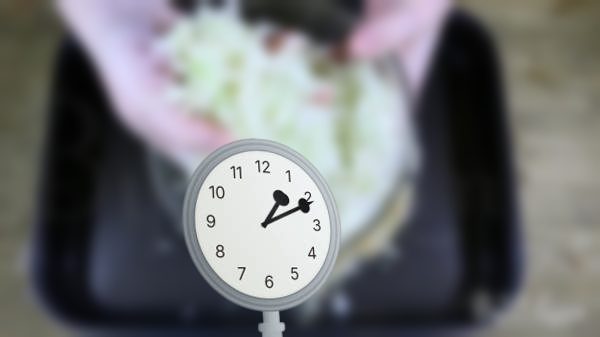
1.11
